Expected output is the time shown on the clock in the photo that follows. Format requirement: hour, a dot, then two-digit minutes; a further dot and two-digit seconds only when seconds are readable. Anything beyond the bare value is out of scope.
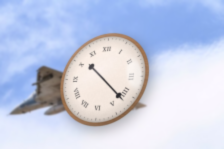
10.22
